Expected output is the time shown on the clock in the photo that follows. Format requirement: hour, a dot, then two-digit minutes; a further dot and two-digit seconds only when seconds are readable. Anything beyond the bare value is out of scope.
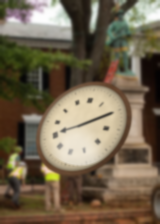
8.10
